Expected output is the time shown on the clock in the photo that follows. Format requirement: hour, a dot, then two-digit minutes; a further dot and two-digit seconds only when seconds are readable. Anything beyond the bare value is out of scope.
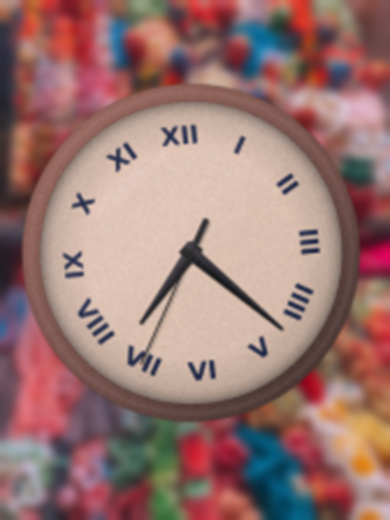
7.22.35
